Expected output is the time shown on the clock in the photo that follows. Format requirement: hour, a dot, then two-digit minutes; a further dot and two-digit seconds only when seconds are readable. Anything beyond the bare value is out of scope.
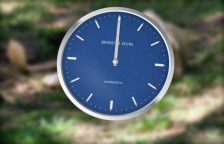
12.00
